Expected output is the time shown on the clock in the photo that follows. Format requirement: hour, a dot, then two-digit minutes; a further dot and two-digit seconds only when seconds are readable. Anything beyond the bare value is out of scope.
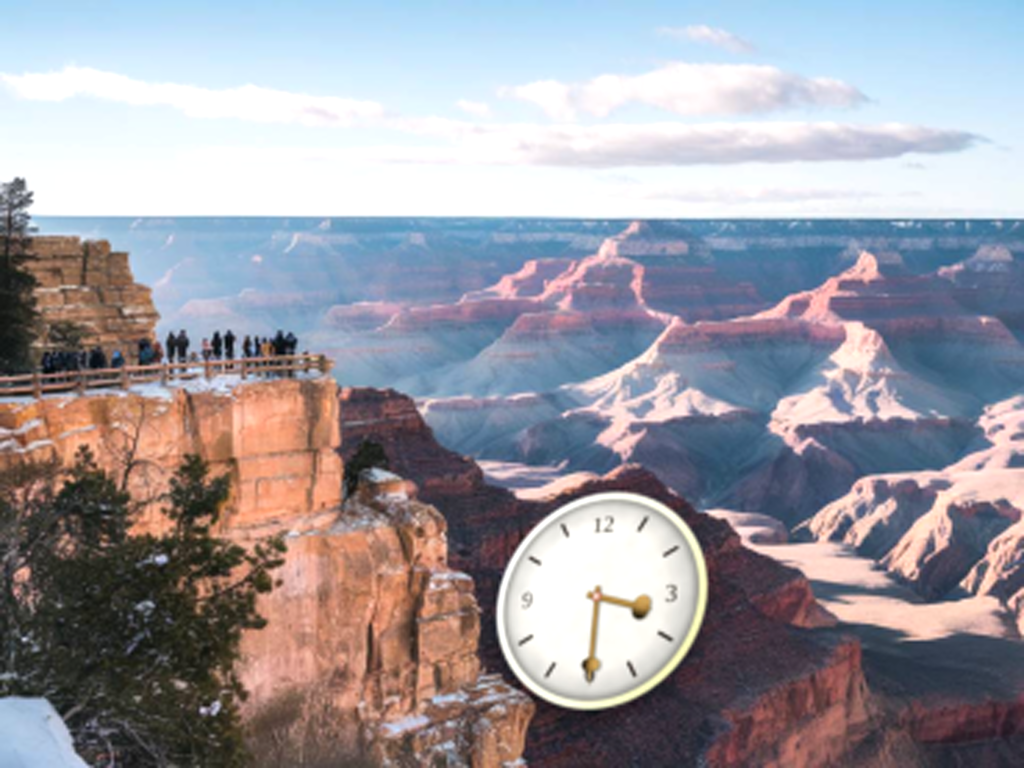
3.30
